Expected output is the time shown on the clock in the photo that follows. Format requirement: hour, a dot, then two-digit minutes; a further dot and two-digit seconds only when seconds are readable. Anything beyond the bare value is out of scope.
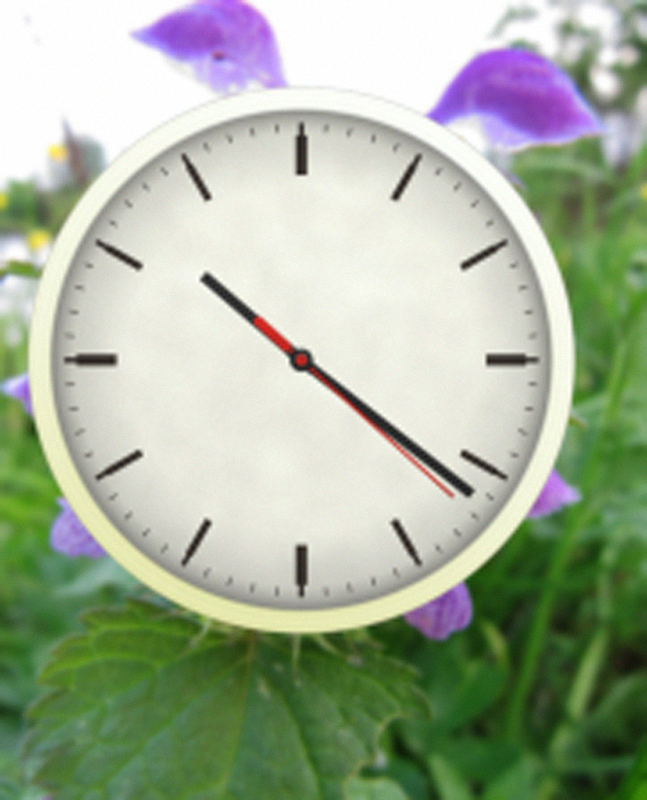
10.21.22
